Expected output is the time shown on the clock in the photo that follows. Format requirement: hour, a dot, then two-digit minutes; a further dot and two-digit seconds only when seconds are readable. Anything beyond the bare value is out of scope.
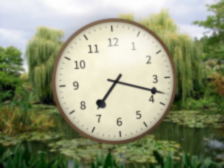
7.18
